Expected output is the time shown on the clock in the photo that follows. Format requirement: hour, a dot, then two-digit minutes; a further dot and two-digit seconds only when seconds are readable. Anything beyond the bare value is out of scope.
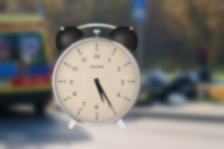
5.25
